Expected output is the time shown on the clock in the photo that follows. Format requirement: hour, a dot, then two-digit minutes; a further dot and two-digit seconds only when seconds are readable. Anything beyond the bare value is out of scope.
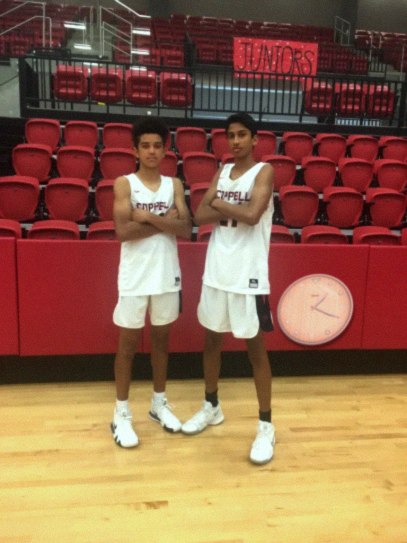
1.19
